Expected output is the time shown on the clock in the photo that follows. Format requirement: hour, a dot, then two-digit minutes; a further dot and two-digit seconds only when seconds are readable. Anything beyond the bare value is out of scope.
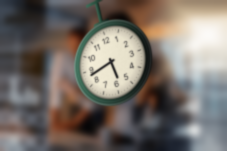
5.43
